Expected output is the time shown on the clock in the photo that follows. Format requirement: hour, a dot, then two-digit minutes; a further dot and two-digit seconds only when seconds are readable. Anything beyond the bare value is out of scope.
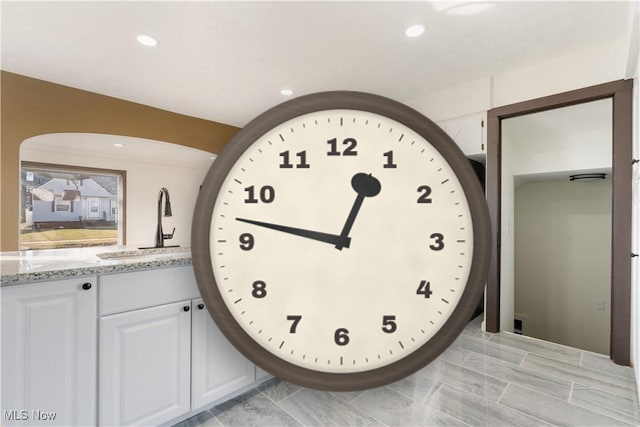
12.47
